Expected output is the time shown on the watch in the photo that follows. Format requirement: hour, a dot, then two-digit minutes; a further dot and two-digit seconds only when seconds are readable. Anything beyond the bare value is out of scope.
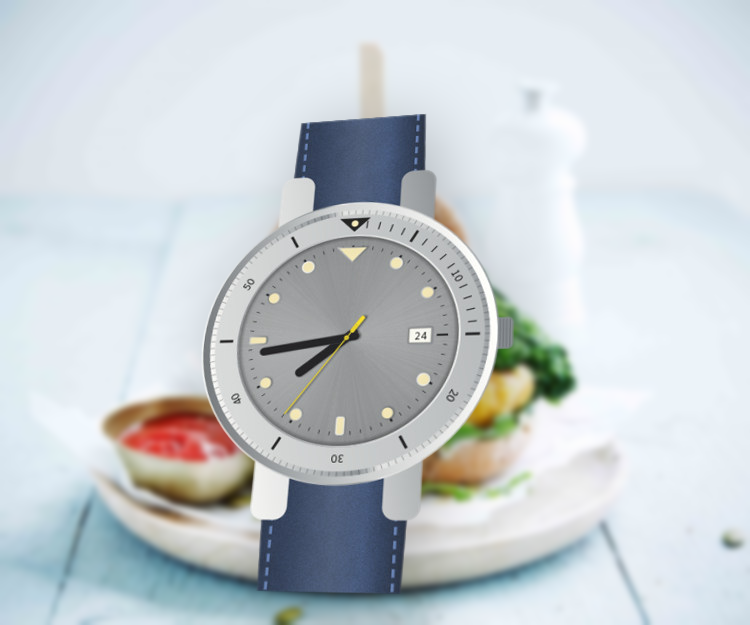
7.43.36
